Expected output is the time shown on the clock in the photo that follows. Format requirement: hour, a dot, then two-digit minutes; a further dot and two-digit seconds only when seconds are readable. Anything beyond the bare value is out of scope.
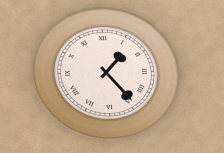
1.24
